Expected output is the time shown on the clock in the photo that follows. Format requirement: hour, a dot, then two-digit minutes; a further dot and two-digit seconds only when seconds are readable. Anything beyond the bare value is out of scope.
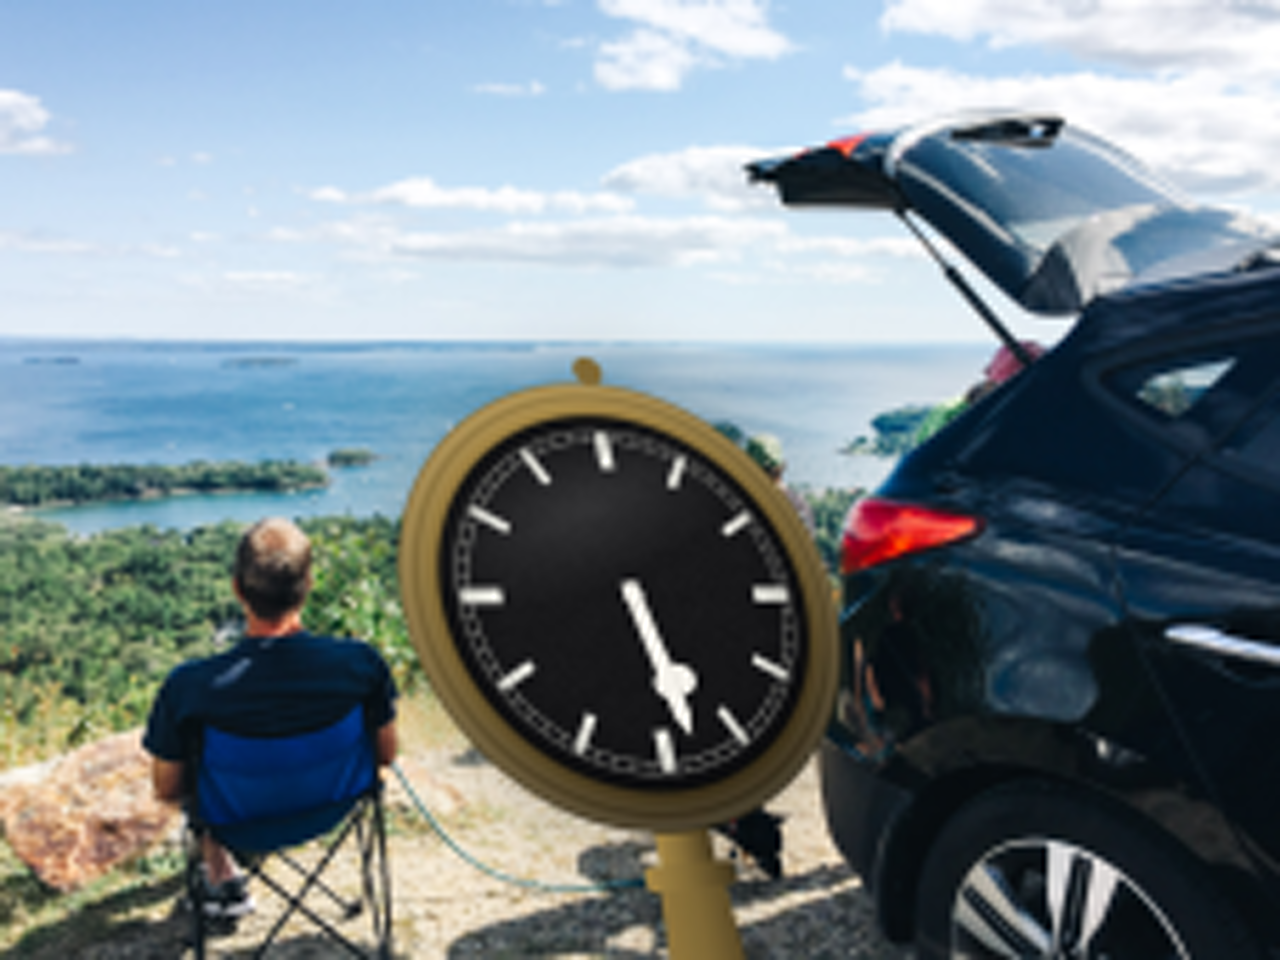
5.28
